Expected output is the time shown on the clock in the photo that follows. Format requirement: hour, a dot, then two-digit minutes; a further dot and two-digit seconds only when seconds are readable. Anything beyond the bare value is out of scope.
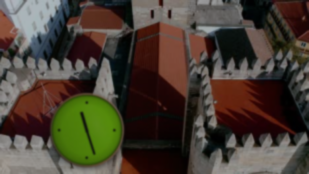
11.27
